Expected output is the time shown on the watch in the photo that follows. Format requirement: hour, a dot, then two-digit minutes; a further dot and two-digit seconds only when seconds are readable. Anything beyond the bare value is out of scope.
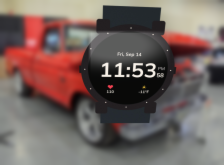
11.53
